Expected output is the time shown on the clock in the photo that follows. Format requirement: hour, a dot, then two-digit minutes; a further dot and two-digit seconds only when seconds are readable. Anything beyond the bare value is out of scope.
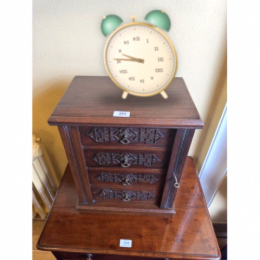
9.46
